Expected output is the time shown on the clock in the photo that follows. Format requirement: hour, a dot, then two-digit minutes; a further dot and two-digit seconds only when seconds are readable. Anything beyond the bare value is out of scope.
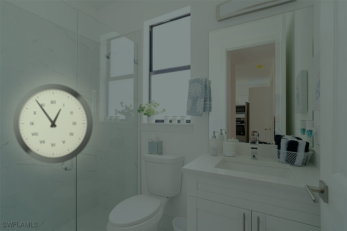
12.54
